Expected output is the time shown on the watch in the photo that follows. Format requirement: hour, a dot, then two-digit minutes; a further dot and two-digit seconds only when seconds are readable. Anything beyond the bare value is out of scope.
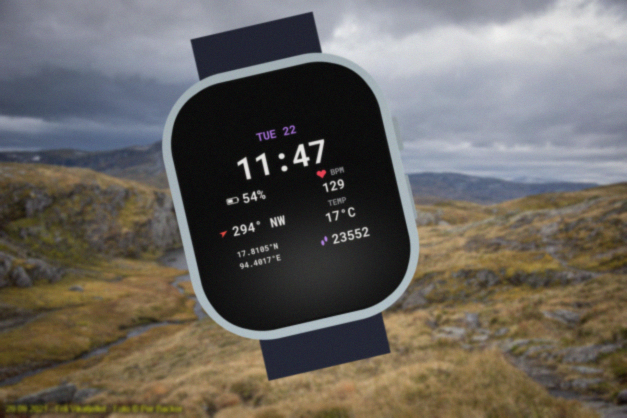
11.47
